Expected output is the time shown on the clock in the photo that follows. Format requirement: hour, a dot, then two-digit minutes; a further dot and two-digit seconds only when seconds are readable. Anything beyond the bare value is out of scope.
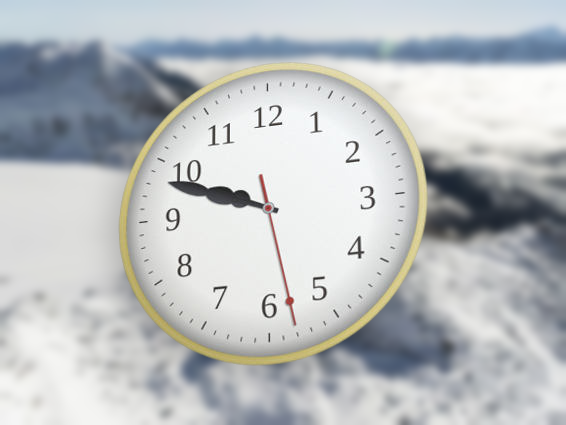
9.48.28
